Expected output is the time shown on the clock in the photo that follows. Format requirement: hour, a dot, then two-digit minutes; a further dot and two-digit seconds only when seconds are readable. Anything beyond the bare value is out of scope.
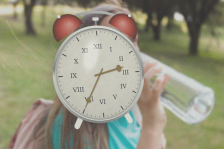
2.35
